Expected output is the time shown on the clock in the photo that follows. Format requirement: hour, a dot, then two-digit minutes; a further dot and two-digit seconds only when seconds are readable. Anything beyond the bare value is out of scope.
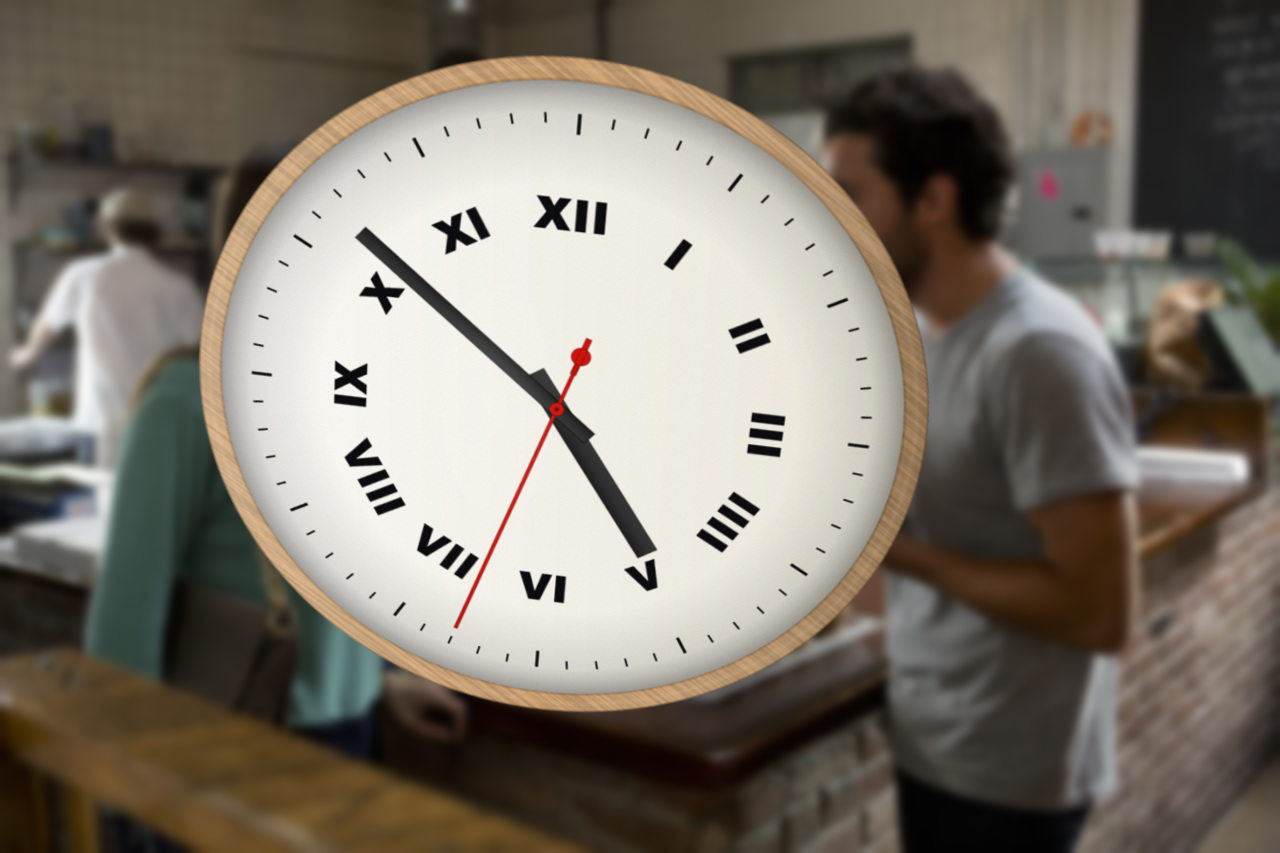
4.51.33
